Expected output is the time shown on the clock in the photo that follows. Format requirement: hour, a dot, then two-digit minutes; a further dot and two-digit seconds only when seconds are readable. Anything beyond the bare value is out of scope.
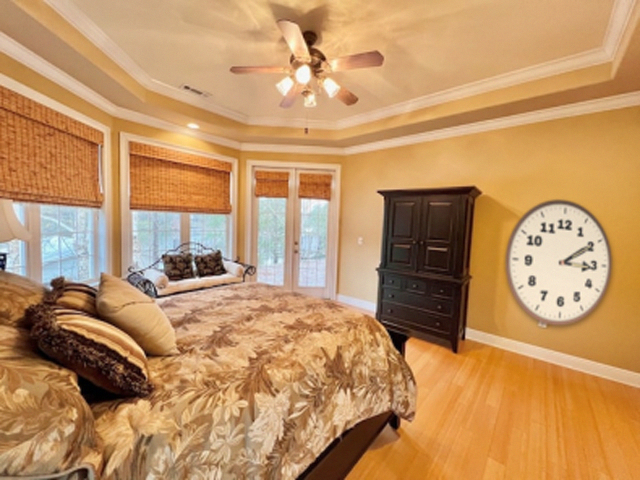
3.10
